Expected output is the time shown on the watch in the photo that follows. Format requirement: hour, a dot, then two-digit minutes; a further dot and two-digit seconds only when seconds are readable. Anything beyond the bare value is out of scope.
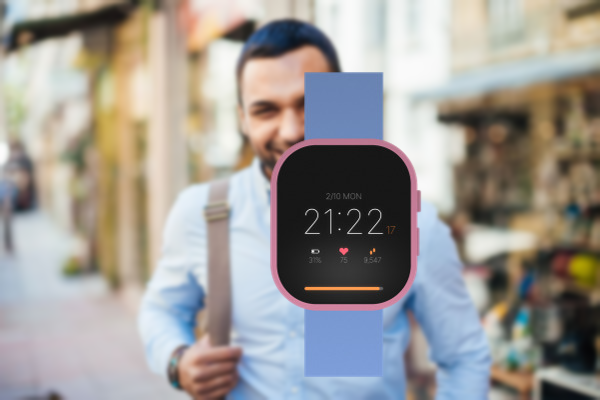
21.22.17
